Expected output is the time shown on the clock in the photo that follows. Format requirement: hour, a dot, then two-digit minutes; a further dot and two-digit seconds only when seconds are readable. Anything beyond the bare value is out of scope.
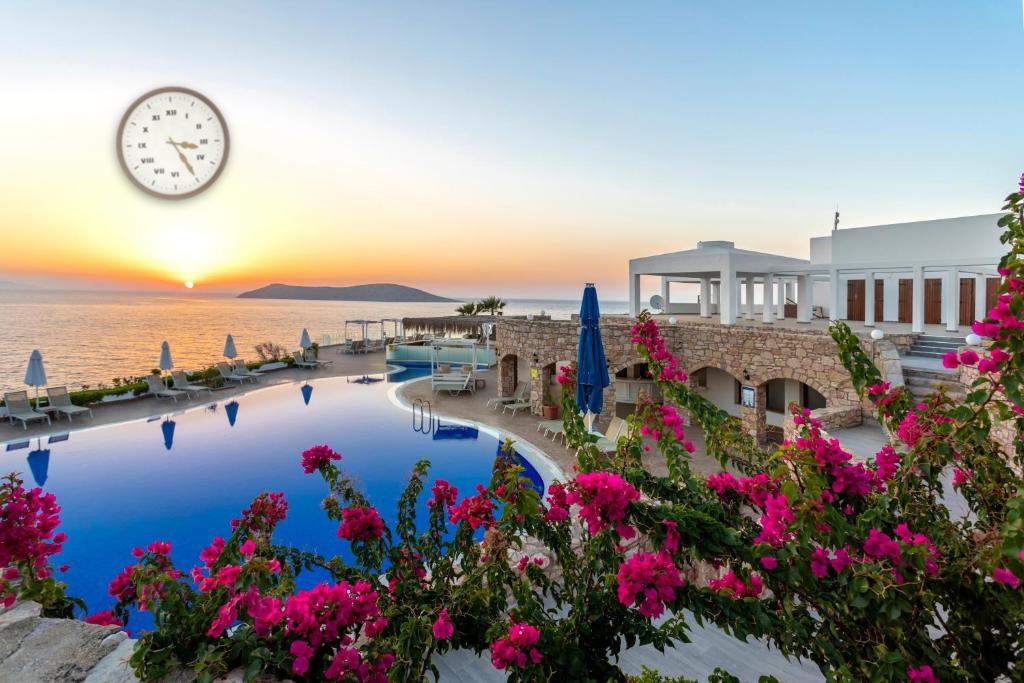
3.25
